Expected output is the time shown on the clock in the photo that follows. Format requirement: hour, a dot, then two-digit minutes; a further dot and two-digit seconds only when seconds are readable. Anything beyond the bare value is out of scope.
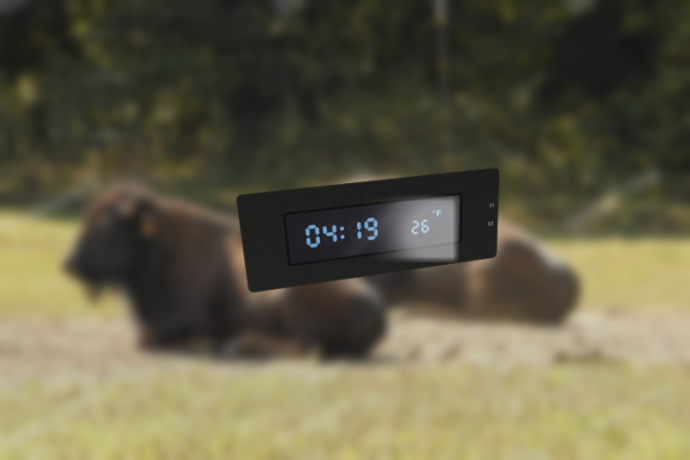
4.19
